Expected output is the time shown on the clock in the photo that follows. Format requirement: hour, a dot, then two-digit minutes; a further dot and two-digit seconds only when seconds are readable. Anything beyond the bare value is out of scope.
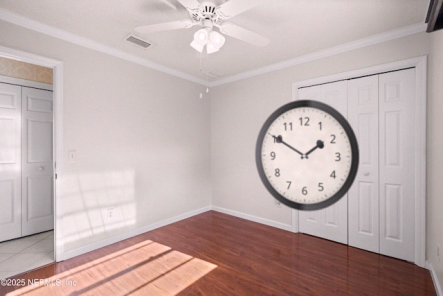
1.50
